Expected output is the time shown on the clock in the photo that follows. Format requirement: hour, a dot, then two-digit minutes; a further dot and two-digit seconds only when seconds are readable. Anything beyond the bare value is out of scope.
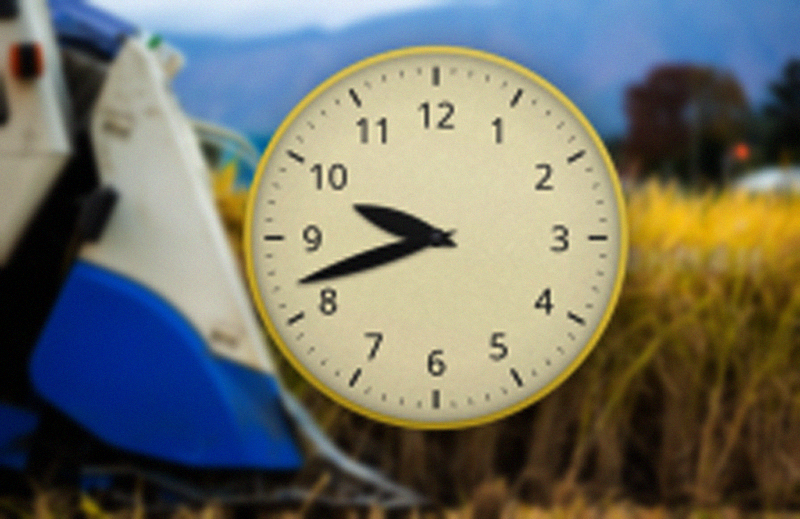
9.42
